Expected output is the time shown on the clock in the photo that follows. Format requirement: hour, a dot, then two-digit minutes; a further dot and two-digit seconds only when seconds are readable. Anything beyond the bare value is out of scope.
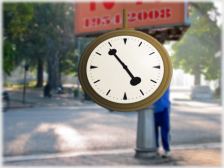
4.54
